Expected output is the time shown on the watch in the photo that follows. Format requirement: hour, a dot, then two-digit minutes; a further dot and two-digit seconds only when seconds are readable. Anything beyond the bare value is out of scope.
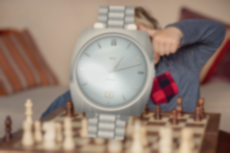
1.12
